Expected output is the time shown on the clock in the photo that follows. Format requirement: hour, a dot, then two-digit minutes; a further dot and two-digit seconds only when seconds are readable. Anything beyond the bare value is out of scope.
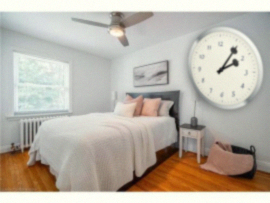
2.06
